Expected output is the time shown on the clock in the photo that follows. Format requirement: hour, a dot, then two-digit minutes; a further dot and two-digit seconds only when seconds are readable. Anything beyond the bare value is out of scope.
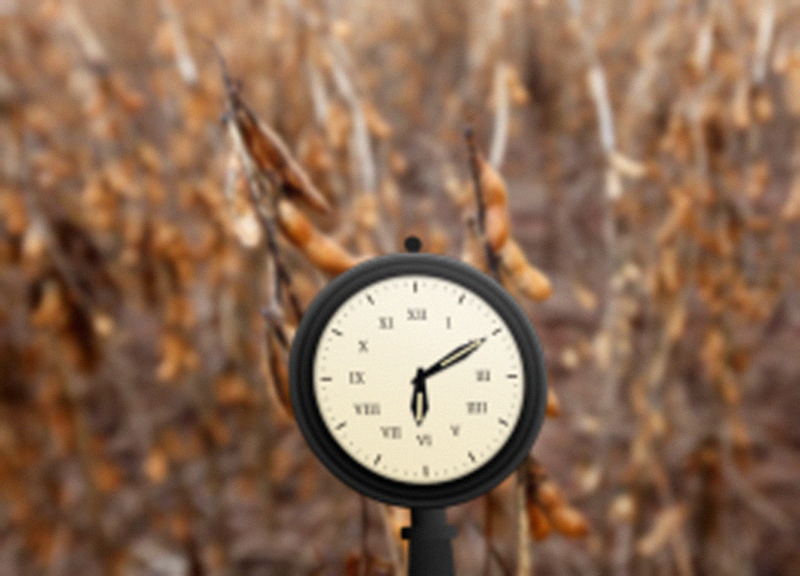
6.10
